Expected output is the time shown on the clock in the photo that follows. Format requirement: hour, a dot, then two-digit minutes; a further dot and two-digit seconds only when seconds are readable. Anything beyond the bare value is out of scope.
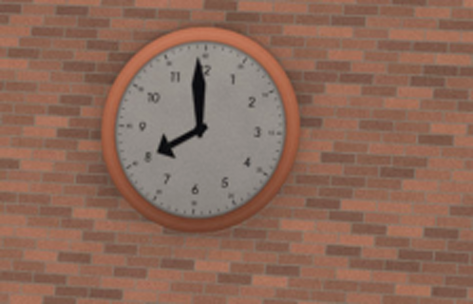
7.59
